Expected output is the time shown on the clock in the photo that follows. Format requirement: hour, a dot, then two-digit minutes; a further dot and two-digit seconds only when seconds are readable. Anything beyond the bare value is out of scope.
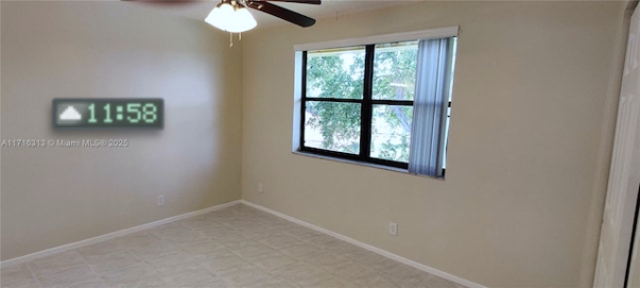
11.58
